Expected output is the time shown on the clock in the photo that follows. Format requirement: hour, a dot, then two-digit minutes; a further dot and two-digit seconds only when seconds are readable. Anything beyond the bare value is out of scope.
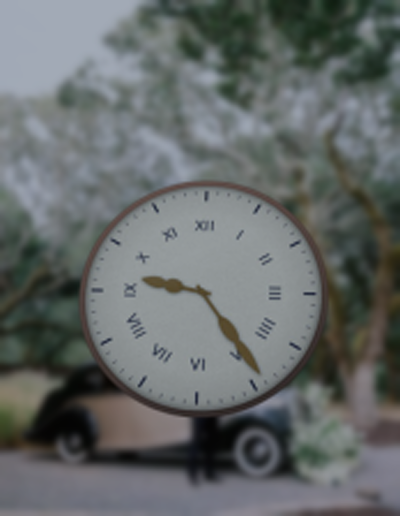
9.24
